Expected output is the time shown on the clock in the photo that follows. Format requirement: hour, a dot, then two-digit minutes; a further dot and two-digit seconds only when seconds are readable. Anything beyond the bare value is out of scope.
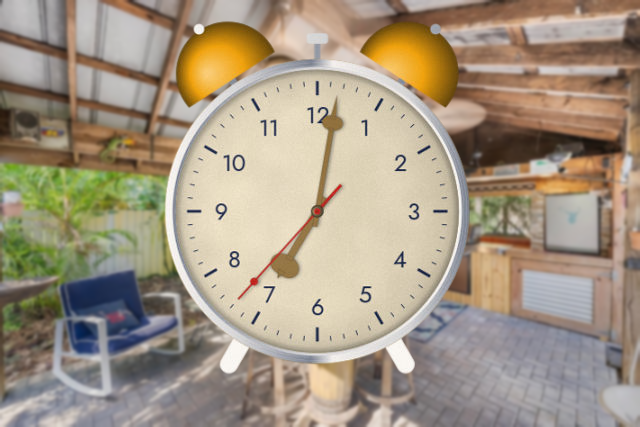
7.01.37
